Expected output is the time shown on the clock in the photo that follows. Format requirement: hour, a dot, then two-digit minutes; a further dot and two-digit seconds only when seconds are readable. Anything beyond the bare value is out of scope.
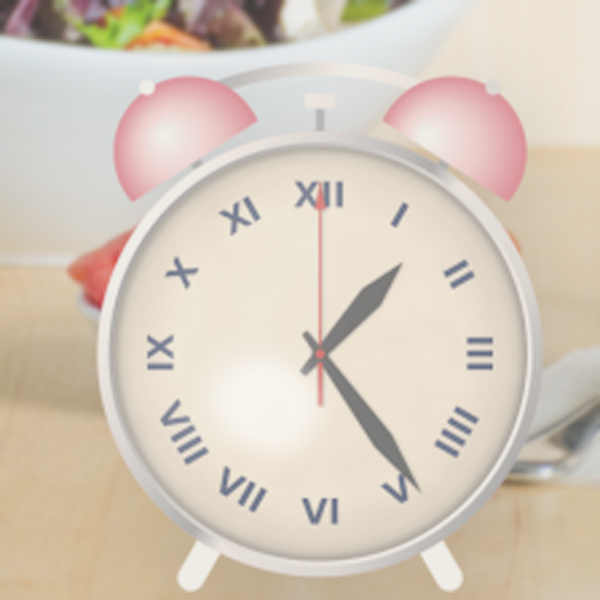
1.24.00
